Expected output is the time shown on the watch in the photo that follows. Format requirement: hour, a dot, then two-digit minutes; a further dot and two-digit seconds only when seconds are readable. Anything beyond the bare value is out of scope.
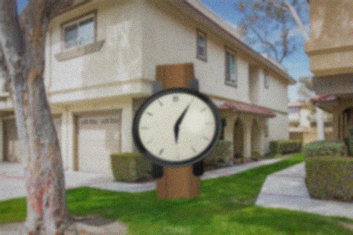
6.05
